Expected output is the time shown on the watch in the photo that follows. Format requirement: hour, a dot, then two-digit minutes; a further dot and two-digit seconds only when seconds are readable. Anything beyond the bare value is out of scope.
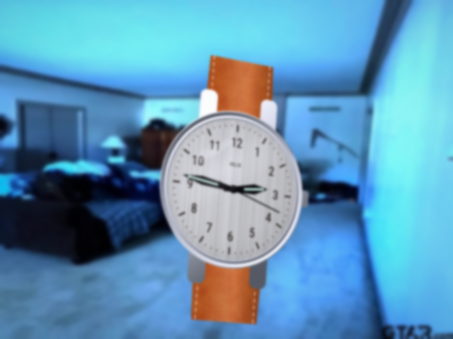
2.46.18
